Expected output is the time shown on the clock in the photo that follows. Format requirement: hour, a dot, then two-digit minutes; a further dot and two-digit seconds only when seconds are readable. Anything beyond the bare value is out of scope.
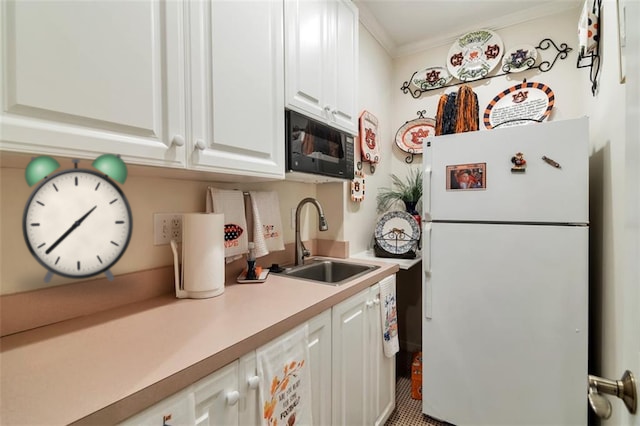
1.38
